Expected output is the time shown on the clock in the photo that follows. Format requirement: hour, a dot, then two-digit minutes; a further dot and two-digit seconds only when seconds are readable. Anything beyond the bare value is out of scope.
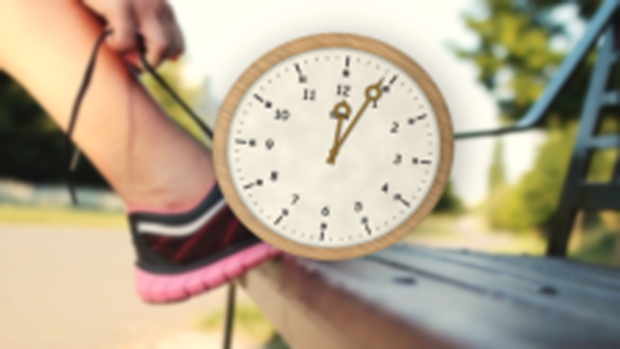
12.04
